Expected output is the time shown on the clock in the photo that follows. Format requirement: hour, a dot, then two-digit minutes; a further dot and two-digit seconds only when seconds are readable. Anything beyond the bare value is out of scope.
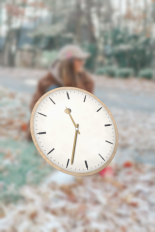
11.34
